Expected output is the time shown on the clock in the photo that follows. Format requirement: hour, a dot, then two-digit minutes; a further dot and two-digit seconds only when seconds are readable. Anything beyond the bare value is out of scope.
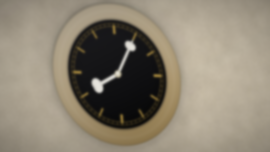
8.05
